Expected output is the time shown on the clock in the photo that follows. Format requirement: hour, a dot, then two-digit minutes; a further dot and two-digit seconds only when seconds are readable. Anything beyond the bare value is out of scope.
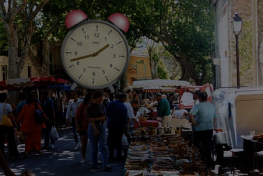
1.42
